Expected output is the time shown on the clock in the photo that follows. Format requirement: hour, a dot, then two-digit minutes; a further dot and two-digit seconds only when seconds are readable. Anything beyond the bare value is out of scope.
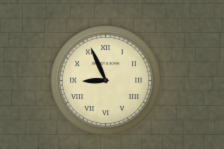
8.56
